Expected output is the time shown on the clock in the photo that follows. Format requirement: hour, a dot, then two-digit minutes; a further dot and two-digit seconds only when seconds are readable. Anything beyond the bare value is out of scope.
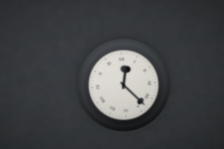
12.23
